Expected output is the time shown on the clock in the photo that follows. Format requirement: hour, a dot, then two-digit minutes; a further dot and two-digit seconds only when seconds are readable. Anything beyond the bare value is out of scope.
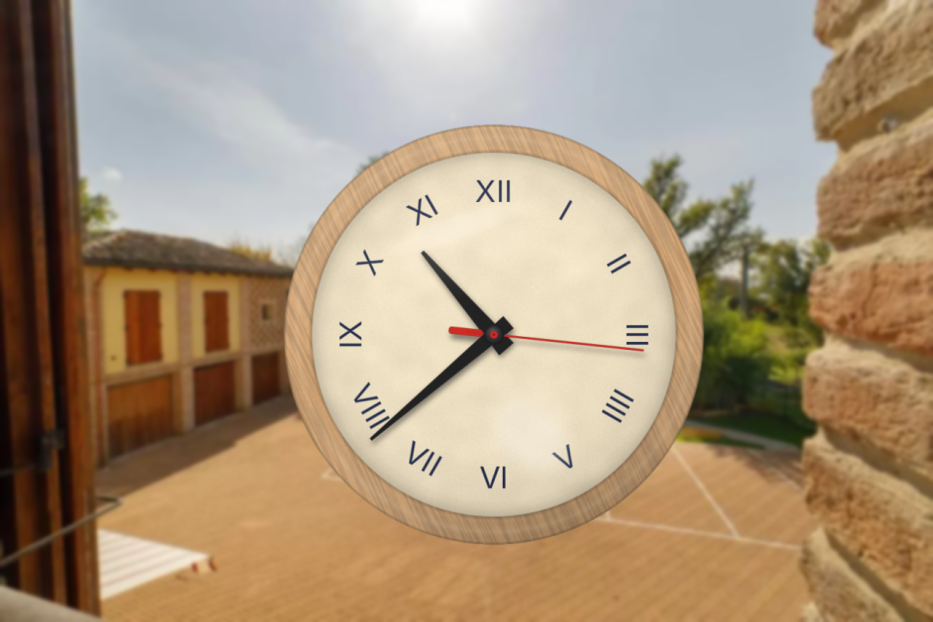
10.38.16
